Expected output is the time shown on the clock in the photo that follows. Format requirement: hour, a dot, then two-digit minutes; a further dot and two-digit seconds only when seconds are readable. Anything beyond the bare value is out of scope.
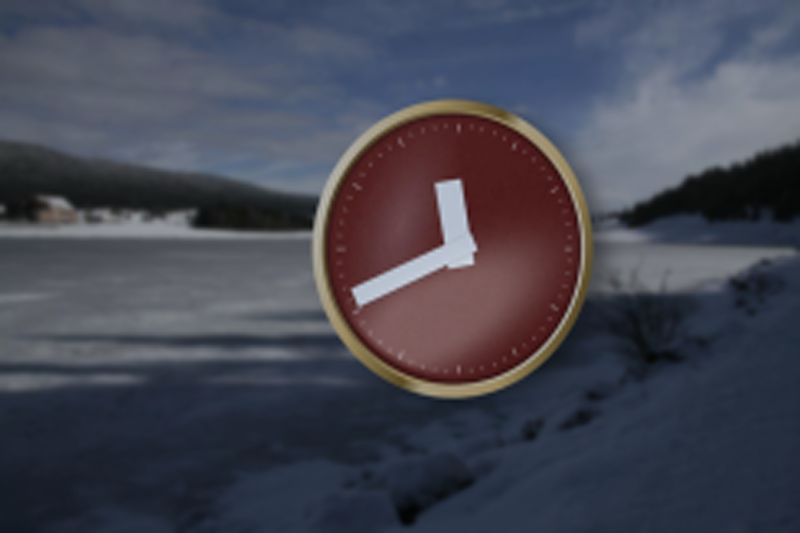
11.41
